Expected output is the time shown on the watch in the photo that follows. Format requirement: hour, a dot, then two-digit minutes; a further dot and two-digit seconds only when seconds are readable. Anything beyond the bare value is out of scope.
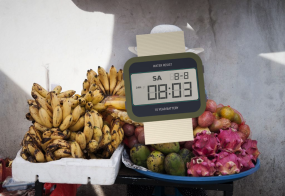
8.03
